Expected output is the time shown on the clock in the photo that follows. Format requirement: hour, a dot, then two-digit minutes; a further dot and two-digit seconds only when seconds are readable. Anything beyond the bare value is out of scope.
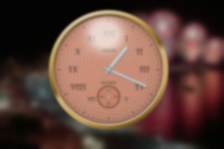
1.19
